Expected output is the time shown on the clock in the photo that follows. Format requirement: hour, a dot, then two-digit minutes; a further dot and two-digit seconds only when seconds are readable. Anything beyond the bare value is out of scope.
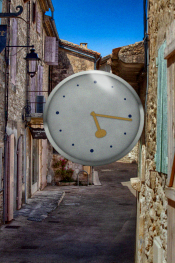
5.16
